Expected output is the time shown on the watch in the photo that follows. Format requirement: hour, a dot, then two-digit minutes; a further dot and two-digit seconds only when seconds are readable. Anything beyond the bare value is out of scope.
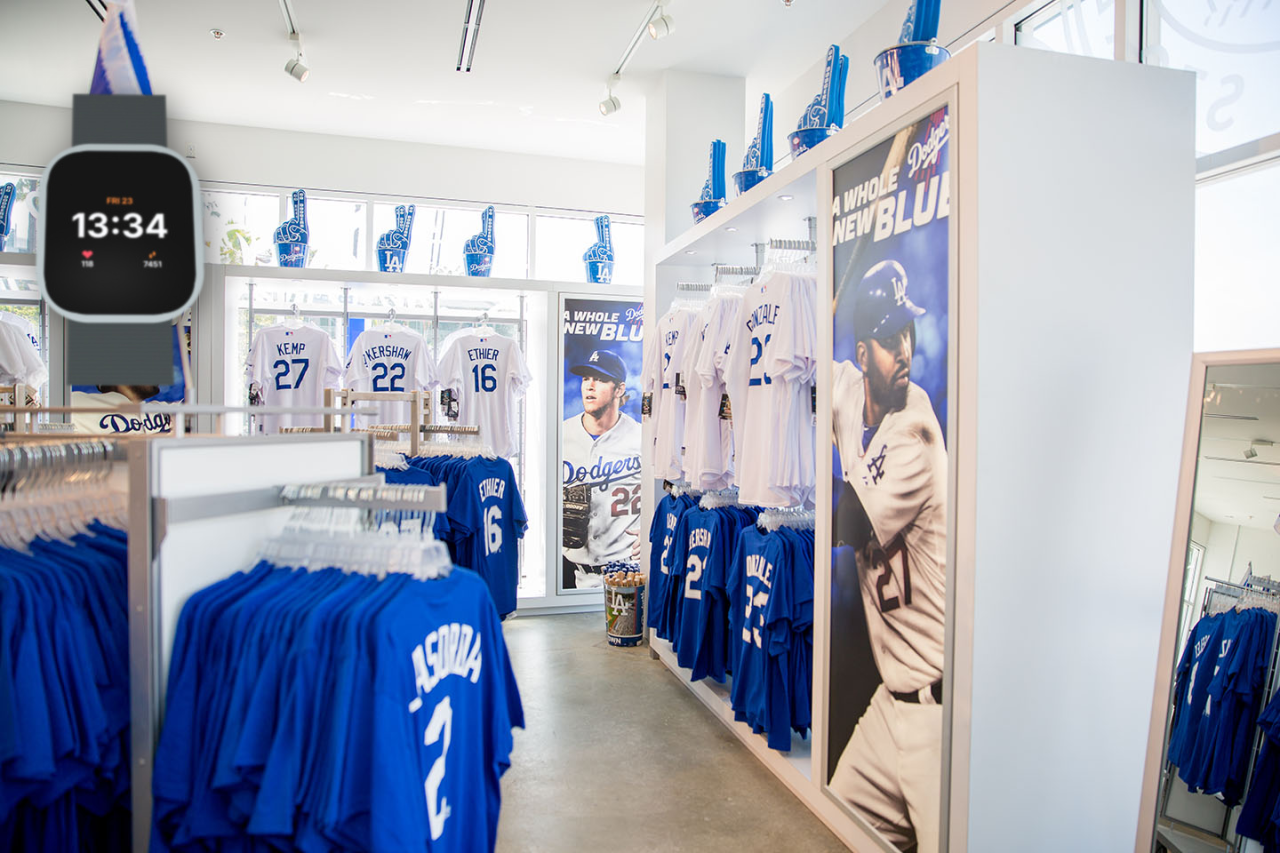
13.34
